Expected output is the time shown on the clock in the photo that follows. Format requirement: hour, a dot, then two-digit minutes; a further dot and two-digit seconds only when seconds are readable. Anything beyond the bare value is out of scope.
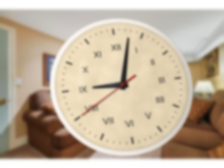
9.02.40
